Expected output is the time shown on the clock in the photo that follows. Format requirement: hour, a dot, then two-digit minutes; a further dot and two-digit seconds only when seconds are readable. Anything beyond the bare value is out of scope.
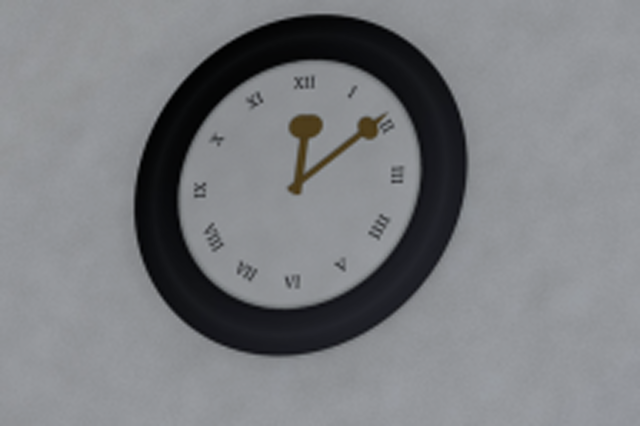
12.09
